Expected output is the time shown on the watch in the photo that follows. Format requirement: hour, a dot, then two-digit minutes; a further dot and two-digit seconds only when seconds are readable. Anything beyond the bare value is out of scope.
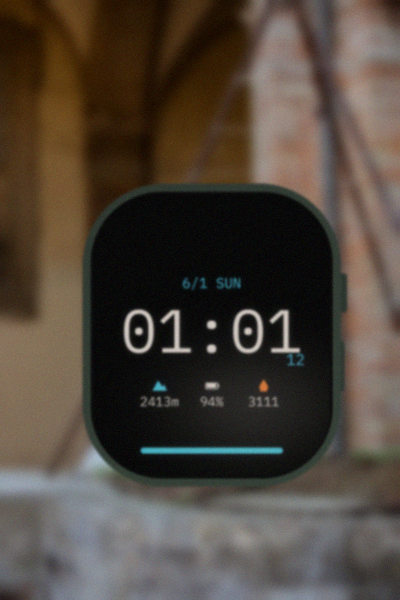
1.01.12
